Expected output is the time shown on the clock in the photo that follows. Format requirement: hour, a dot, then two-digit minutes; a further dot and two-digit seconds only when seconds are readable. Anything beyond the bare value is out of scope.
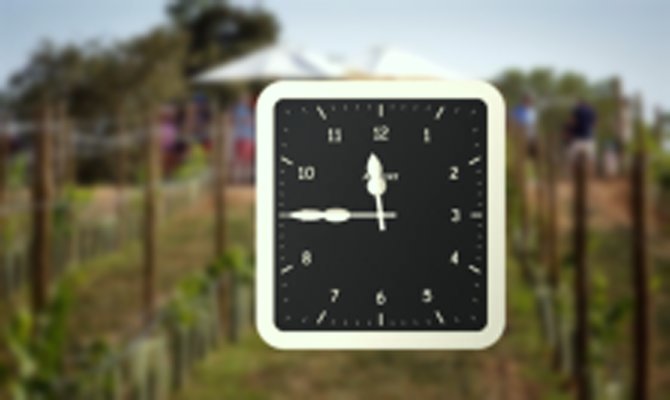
11.45
